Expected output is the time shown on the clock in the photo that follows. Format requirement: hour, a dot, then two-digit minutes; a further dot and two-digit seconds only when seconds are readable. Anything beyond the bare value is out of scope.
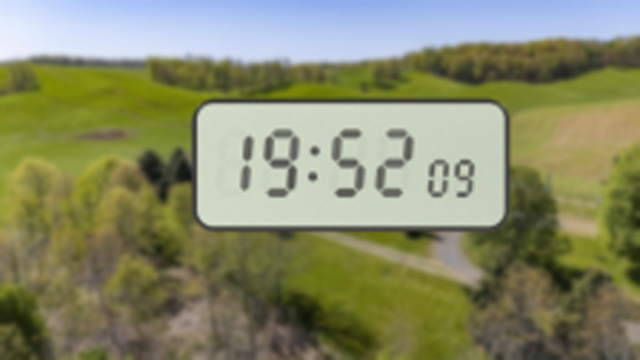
19.52.09
